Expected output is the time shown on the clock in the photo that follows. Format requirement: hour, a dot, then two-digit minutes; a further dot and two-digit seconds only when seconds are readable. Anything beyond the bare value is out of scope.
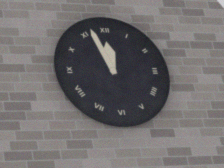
11.57
